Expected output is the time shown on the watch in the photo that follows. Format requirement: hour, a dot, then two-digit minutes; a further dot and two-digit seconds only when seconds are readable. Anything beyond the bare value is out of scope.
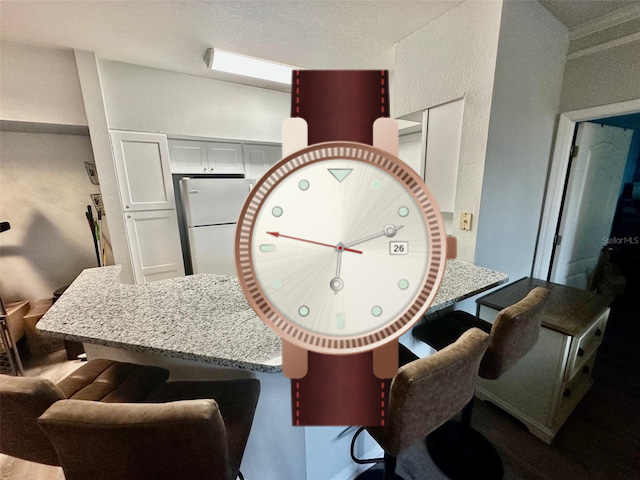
6.11.47
